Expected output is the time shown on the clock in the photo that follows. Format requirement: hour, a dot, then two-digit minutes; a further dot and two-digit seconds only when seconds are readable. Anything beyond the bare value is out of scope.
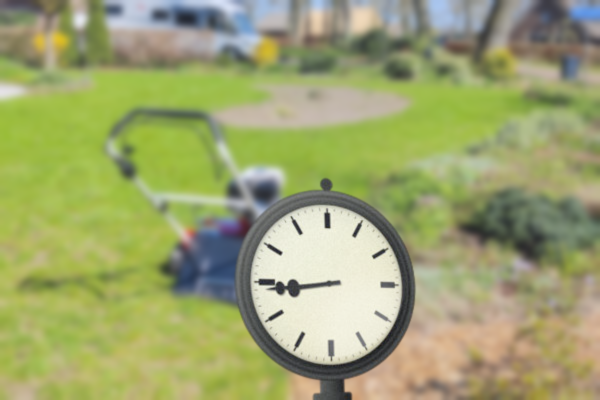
8.44
